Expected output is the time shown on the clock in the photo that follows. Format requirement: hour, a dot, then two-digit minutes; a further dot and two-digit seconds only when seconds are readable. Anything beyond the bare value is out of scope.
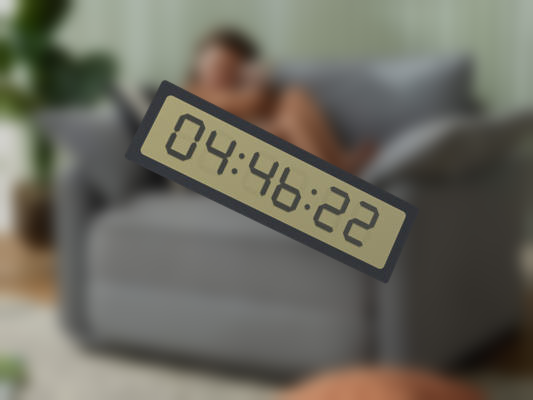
4.46.22
